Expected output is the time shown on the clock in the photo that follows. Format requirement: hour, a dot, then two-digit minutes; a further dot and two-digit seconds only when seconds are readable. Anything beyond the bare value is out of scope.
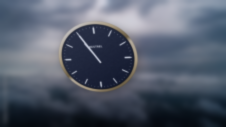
10.55
